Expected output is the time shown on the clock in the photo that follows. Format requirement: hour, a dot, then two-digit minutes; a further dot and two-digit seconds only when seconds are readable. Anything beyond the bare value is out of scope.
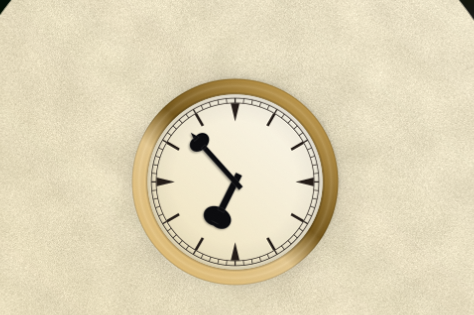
6.53
